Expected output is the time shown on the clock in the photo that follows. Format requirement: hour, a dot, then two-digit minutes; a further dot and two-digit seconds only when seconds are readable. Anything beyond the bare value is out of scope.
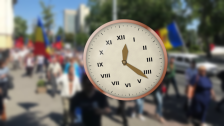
12.22
